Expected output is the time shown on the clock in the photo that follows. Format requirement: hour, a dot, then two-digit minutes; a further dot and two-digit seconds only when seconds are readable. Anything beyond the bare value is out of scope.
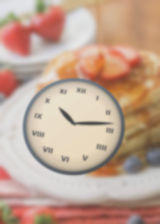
10.13
